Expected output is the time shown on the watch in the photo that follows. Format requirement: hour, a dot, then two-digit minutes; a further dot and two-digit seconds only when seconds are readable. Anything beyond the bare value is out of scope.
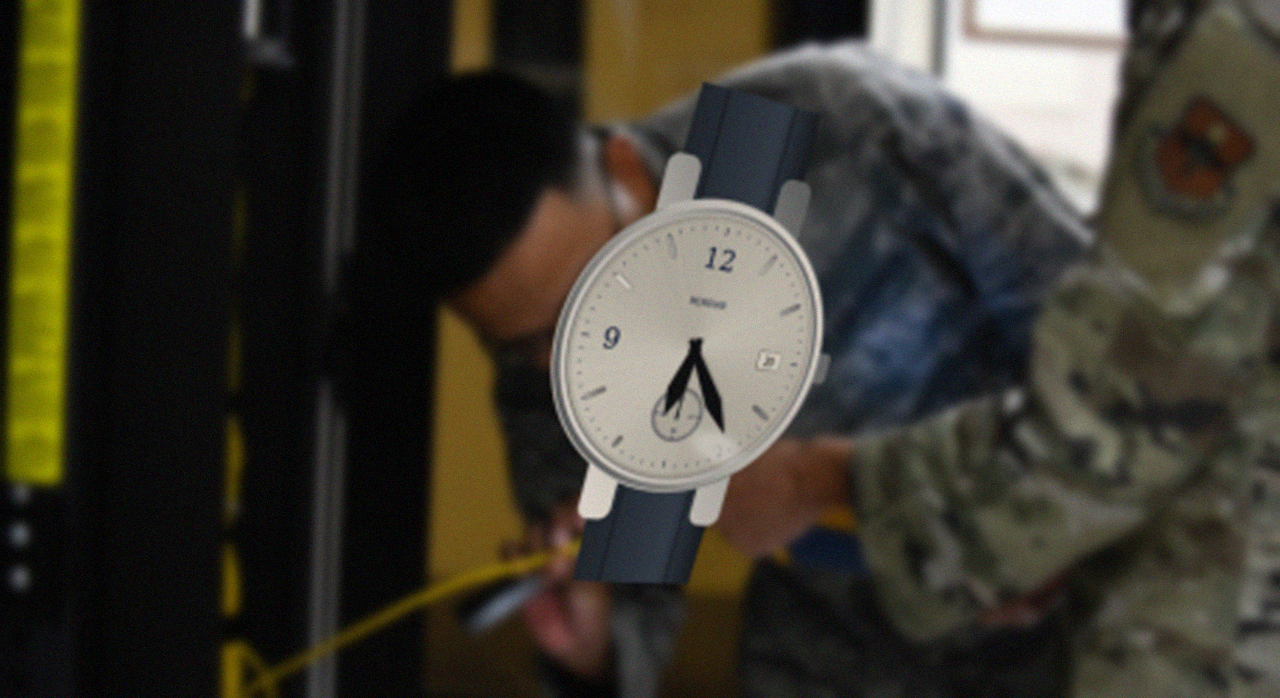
6.24
